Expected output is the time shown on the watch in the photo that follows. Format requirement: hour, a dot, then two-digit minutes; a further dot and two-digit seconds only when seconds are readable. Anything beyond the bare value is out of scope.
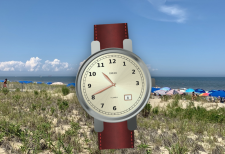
10.41
